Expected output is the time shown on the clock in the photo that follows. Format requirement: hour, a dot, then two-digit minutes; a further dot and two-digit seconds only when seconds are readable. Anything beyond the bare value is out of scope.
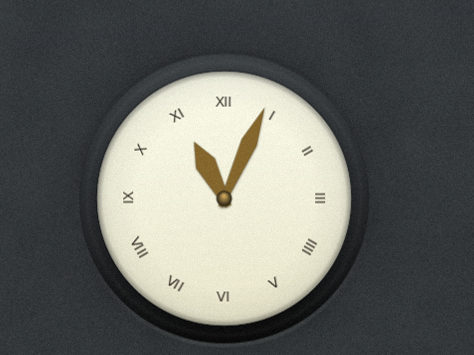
11.04
